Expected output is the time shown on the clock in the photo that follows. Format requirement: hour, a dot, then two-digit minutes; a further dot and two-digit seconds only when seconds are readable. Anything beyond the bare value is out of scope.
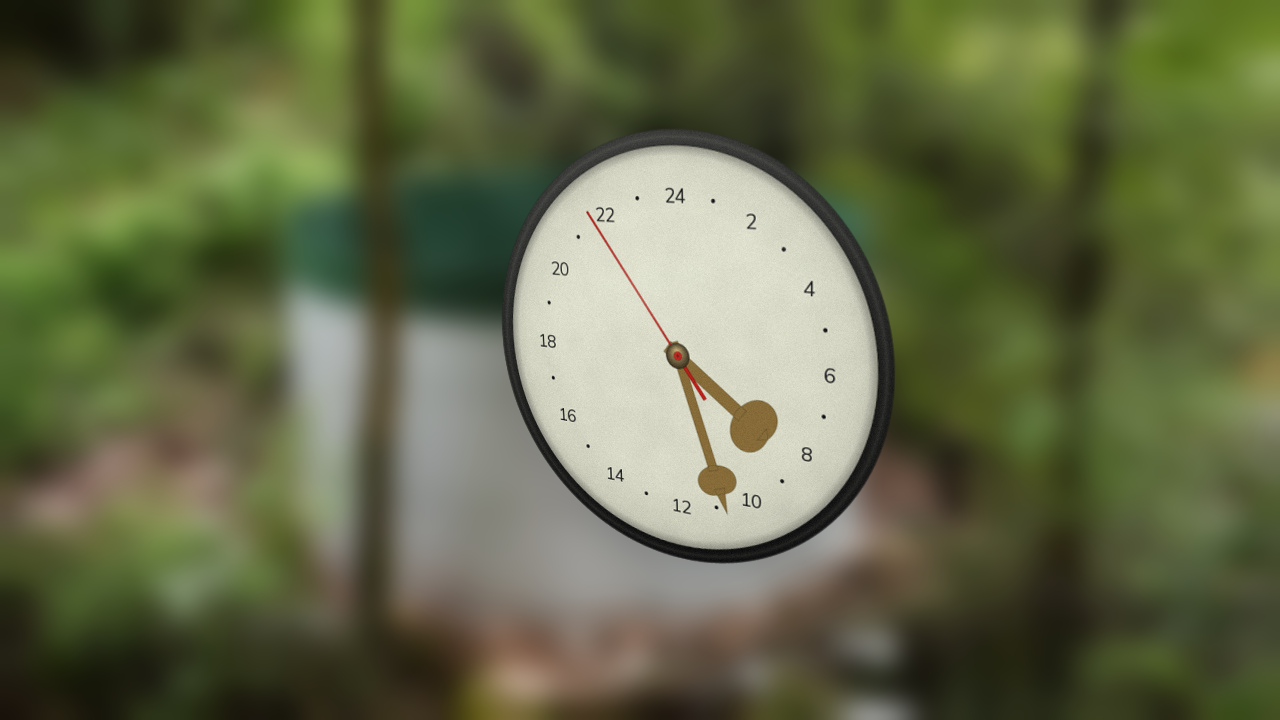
8.26.54
